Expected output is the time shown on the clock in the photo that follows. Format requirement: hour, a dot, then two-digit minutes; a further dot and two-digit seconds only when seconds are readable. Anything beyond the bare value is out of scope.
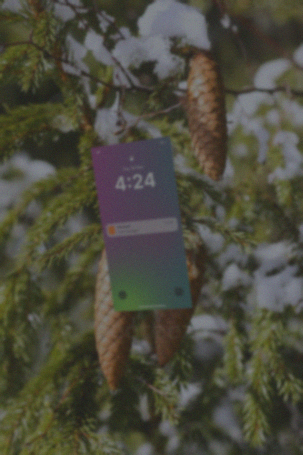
4.24
